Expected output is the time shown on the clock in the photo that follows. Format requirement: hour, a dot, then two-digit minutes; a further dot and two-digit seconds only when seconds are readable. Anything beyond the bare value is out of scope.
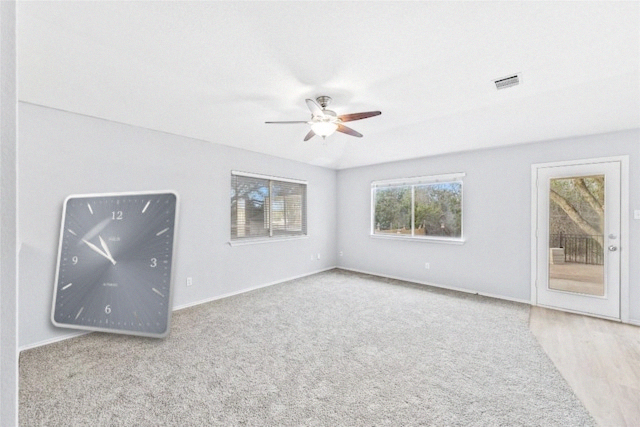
10.50
